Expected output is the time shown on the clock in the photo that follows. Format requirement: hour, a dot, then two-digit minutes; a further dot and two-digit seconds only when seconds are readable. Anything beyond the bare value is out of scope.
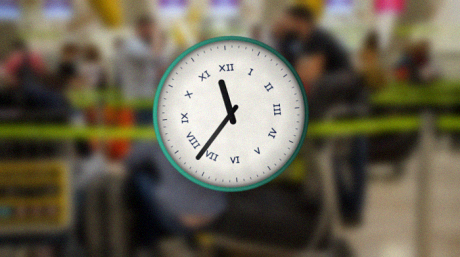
11.37
